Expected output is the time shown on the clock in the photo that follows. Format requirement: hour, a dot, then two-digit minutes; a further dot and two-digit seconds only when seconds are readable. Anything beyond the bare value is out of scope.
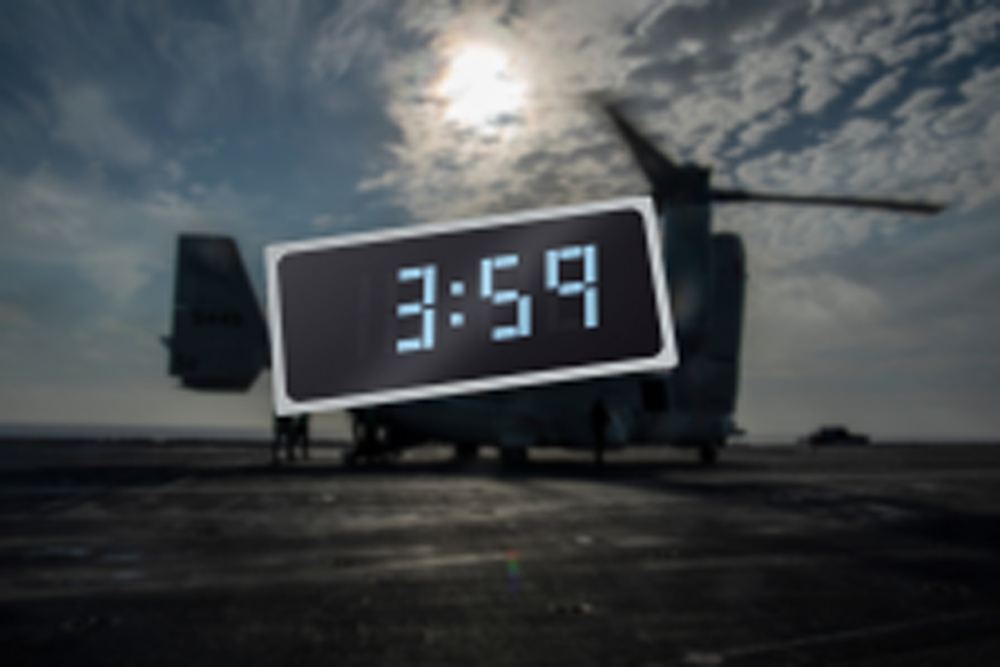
3.59
